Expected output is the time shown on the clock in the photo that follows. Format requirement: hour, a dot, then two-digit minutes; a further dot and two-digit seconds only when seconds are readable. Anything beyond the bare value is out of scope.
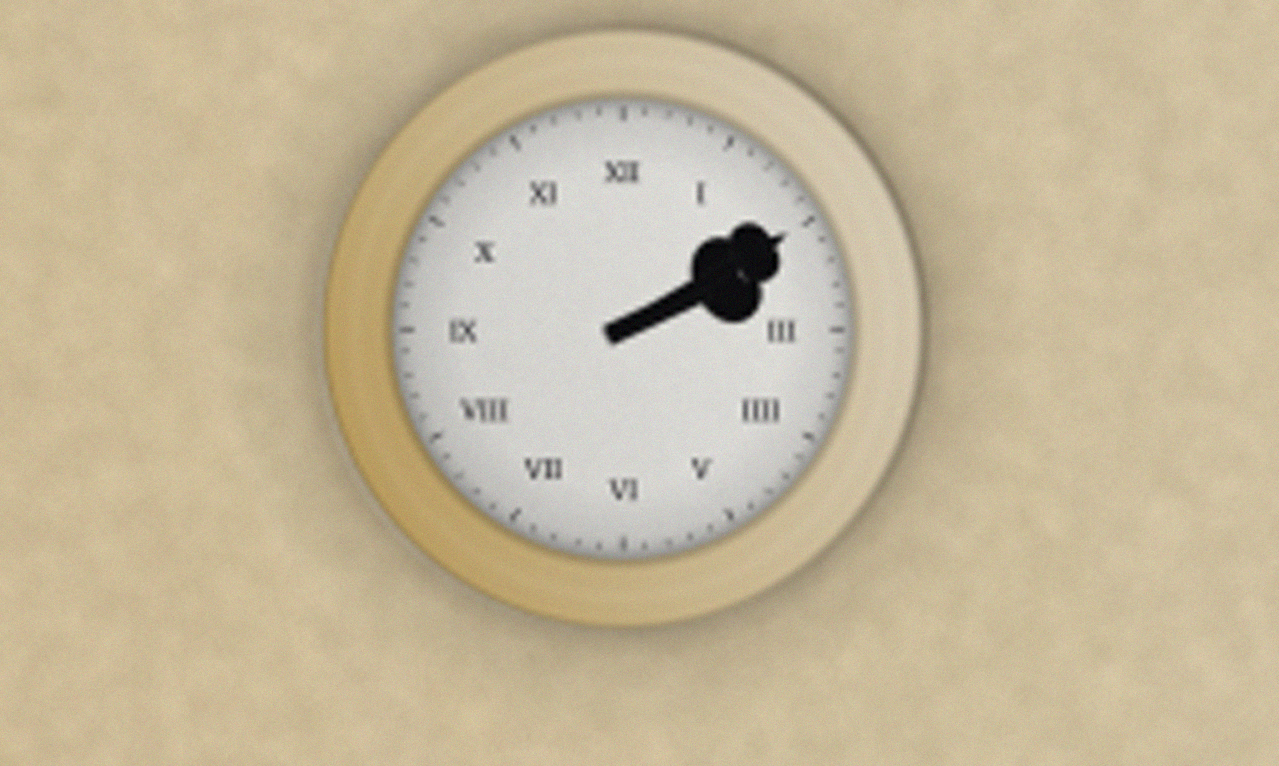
2.10
